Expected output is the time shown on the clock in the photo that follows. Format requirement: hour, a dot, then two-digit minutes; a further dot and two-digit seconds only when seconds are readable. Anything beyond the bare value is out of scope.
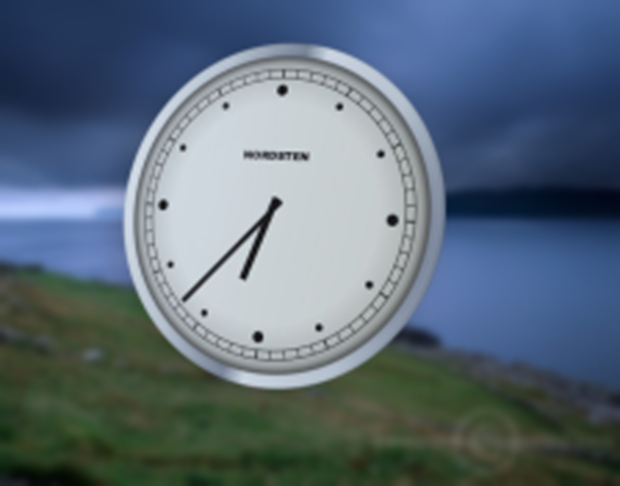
6.37
